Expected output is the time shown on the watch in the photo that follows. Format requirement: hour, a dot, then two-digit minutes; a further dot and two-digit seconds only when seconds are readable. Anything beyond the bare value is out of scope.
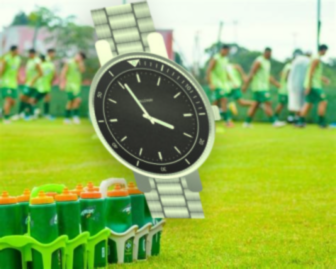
3.56
